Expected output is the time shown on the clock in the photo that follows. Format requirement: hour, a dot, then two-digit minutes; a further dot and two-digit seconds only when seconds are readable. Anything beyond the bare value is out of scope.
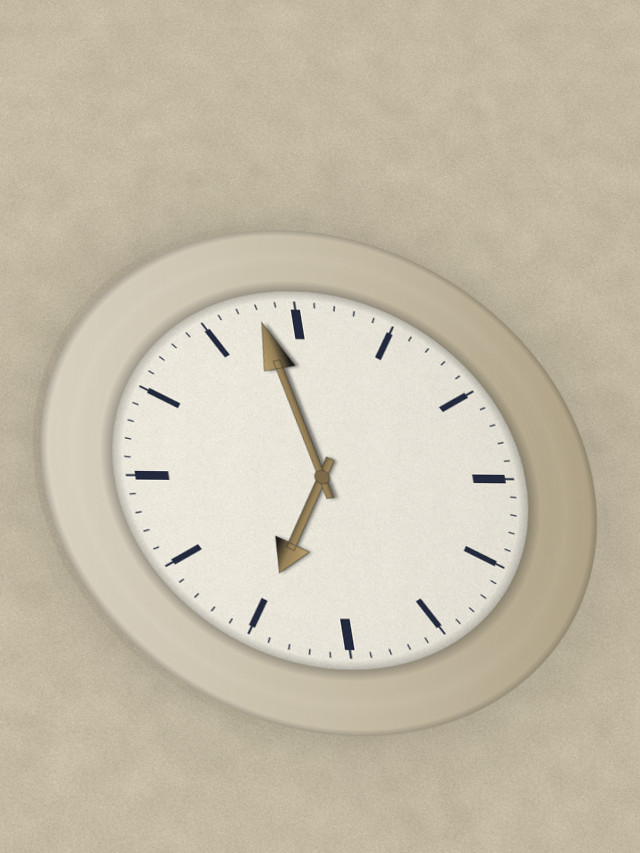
6.58
